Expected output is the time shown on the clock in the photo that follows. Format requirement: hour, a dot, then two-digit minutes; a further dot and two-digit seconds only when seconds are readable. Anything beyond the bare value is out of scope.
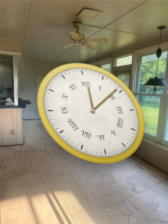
12.09
